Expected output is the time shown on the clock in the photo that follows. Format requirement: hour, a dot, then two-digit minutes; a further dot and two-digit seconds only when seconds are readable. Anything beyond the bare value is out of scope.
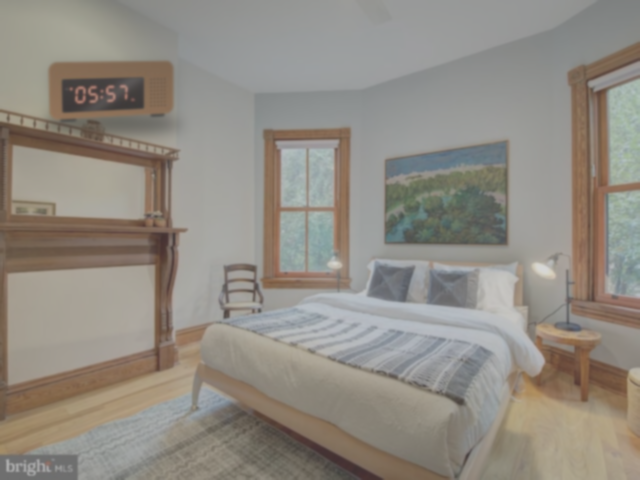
5.57
